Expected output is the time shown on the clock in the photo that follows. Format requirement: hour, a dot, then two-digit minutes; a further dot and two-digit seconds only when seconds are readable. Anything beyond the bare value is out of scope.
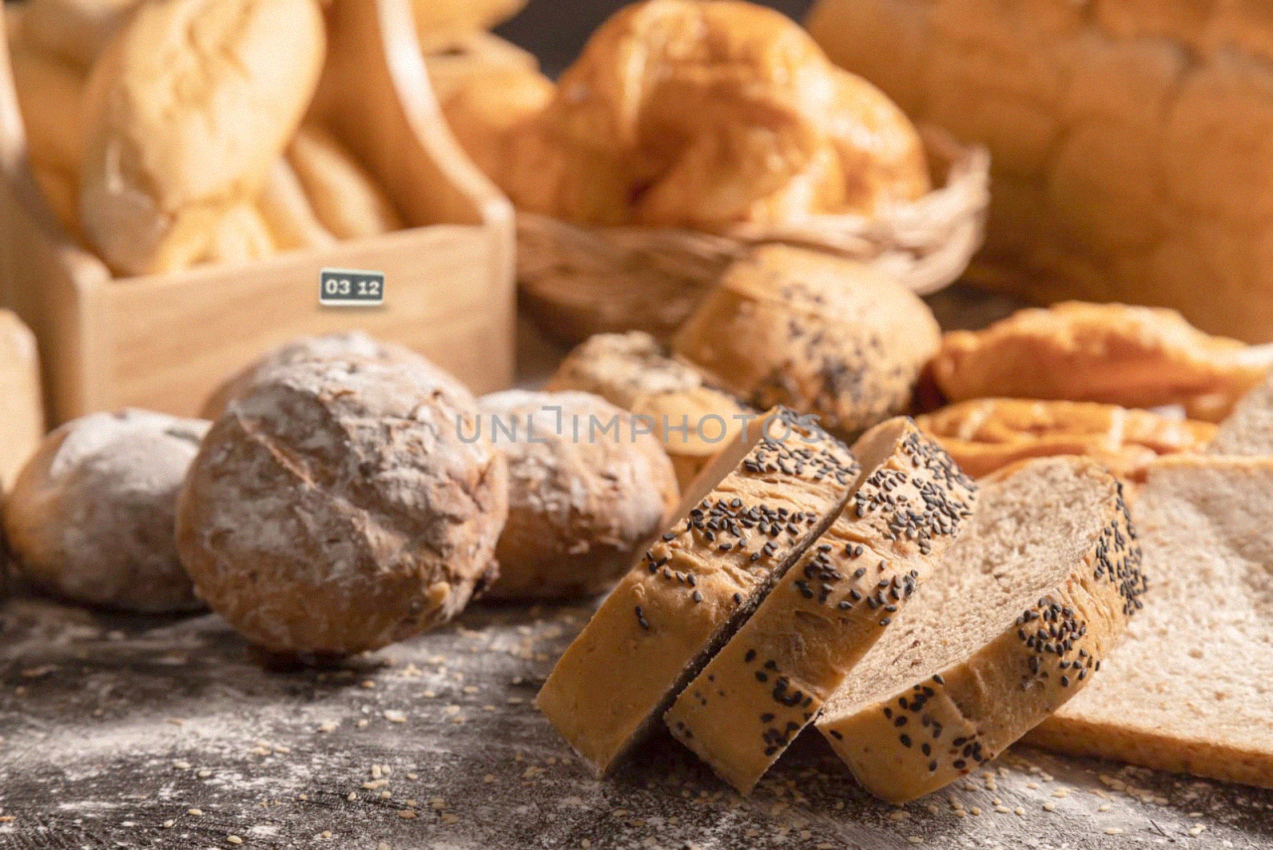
3.12
